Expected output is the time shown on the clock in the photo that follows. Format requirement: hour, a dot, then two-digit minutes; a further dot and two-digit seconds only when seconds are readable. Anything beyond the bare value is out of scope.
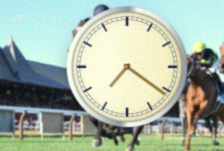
7.21
